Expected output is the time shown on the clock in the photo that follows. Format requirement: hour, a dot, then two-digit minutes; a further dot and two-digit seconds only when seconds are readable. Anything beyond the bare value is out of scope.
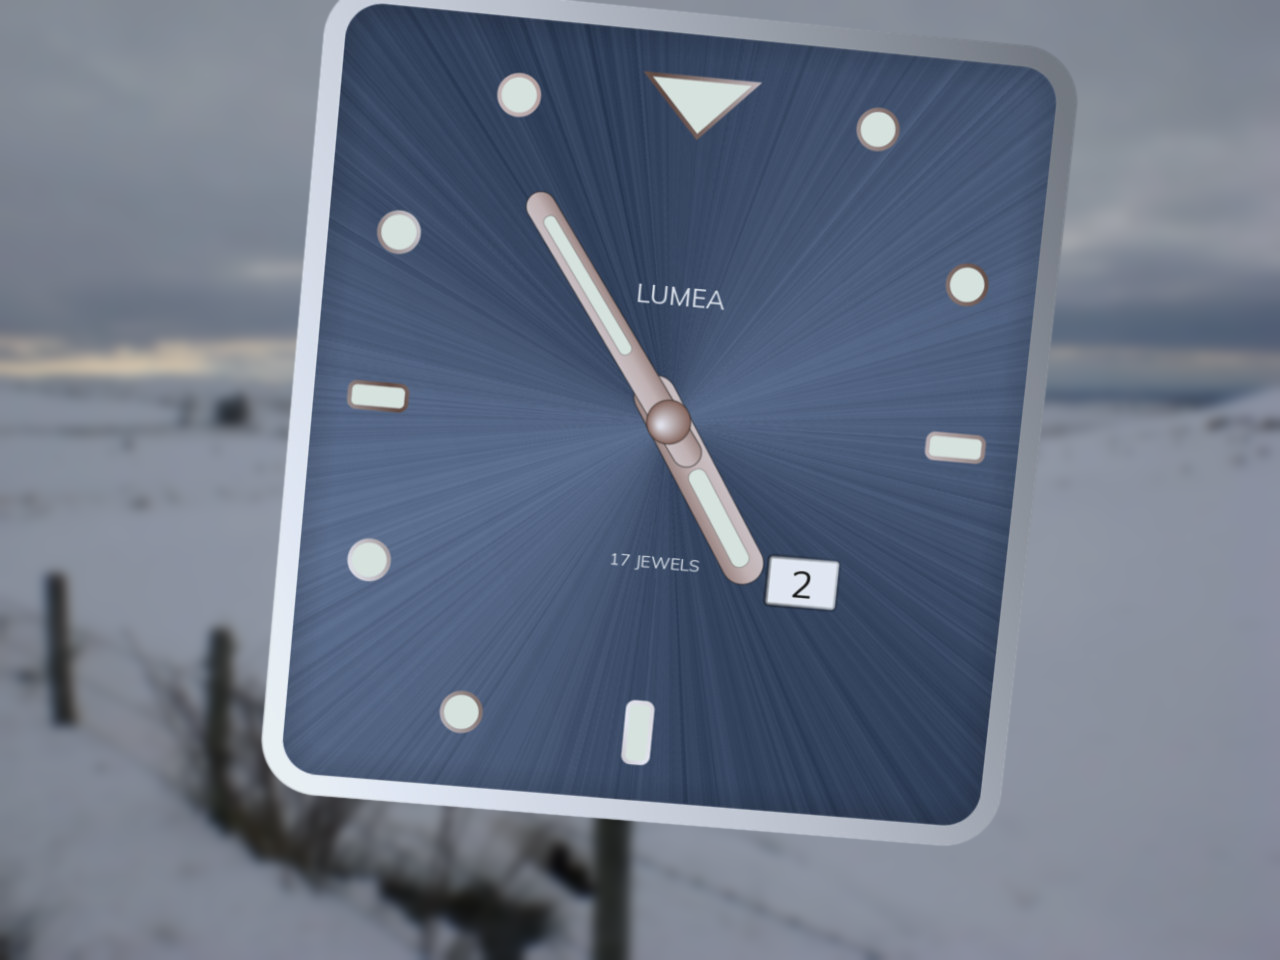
4.54
